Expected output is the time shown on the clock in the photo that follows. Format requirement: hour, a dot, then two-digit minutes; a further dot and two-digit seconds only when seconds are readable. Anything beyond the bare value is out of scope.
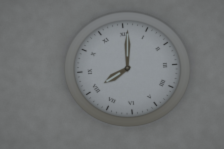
8.01
